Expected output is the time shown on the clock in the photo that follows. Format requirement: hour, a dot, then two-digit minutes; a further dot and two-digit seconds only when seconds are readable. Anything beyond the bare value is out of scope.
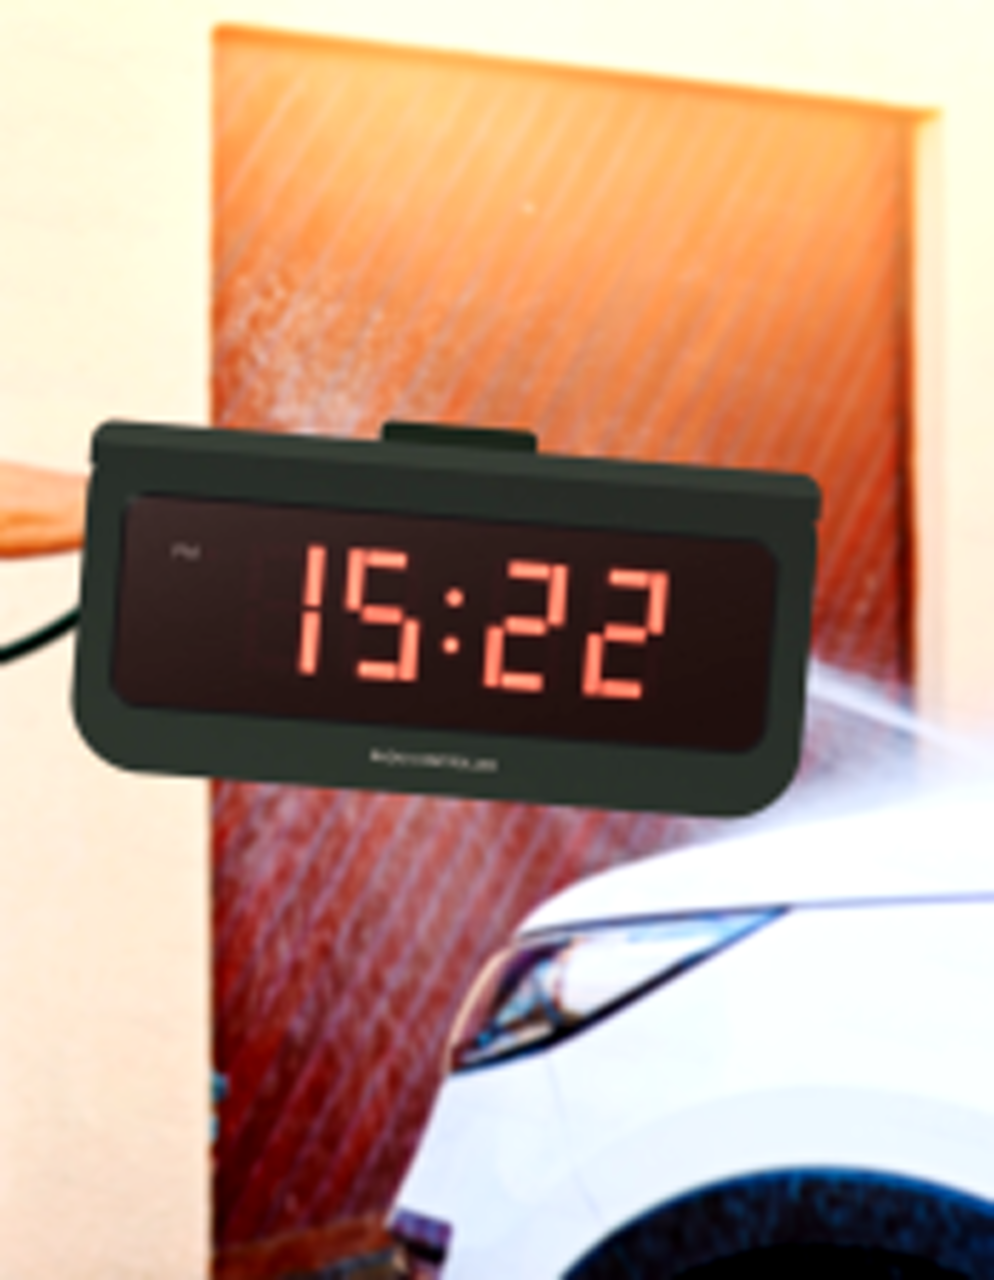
15.22
